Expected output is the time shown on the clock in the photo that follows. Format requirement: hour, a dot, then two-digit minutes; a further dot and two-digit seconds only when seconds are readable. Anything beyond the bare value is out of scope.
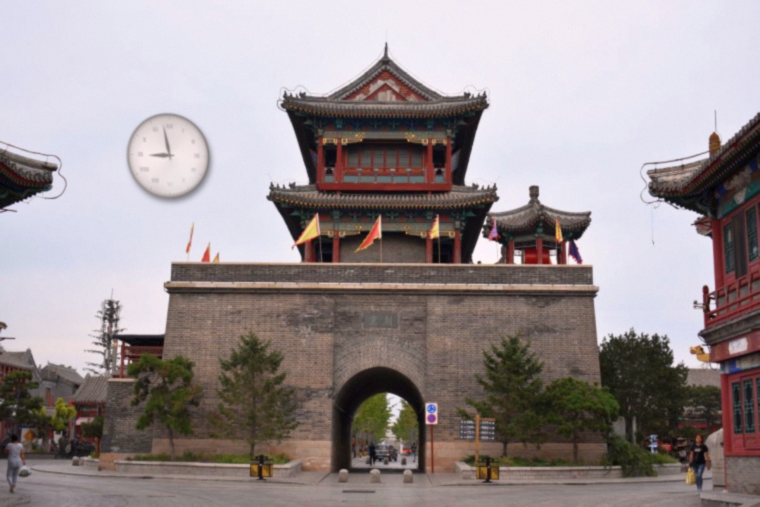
8.58
